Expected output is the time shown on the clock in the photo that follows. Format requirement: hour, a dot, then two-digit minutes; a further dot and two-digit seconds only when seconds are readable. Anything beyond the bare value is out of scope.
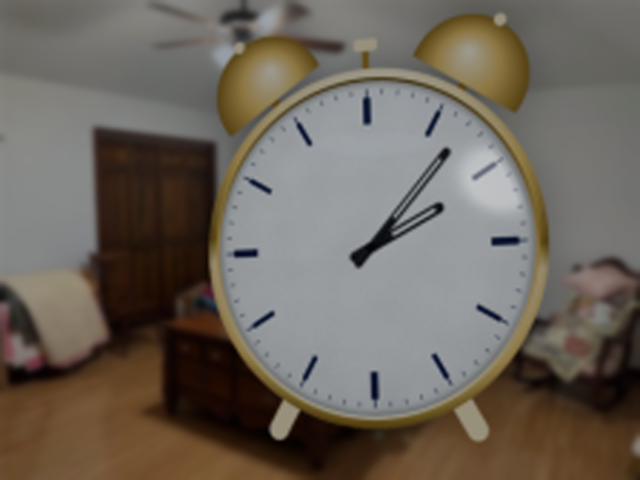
2.07
